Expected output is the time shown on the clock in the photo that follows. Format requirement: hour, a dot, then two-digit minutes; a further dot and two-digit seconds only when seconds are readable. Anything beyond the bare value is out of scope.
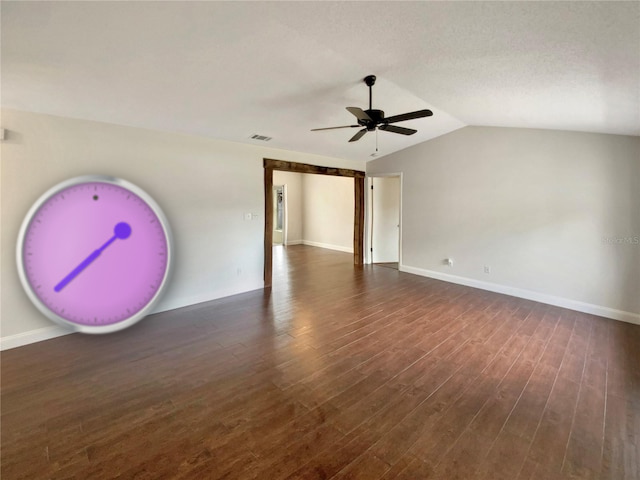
1.38
